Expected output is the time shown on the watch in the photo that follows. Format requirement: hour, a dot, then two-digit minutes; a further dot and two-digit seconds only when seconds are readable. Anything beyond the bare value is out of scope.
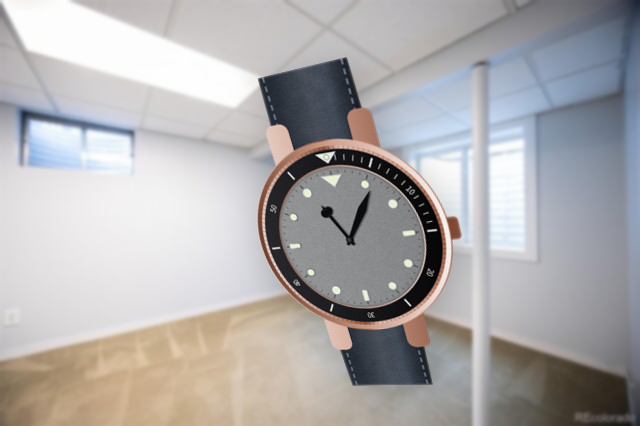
11.06
